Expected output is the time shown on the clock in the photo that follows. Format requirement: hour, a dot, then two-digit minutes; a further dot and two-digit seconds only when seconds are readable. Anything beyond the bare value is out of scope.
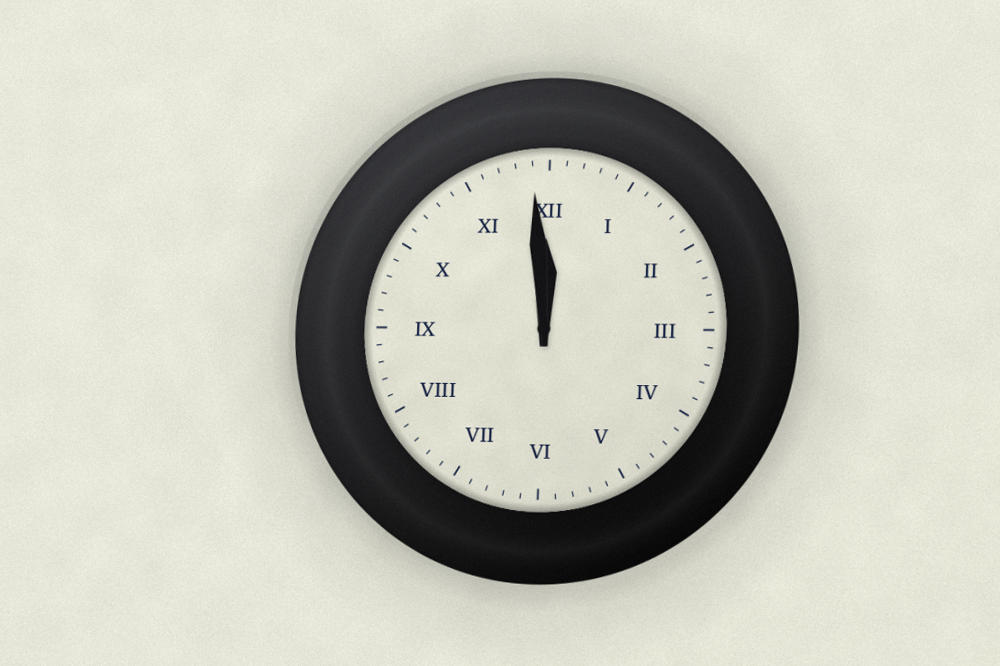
11.59
